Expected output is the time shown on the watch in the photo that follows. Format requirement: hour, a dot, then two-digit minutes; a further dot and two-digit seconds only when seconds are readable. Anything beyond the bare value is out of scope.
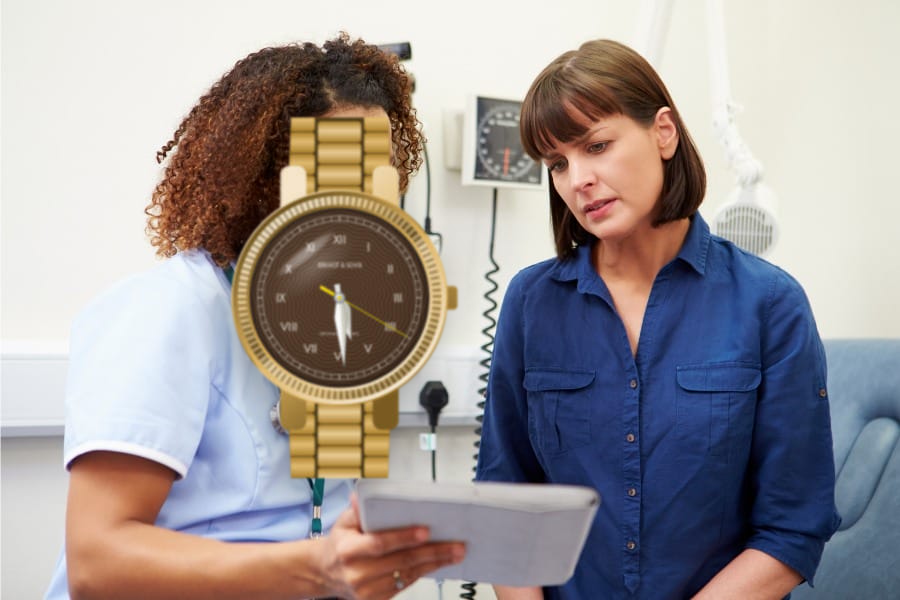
5.29.20
